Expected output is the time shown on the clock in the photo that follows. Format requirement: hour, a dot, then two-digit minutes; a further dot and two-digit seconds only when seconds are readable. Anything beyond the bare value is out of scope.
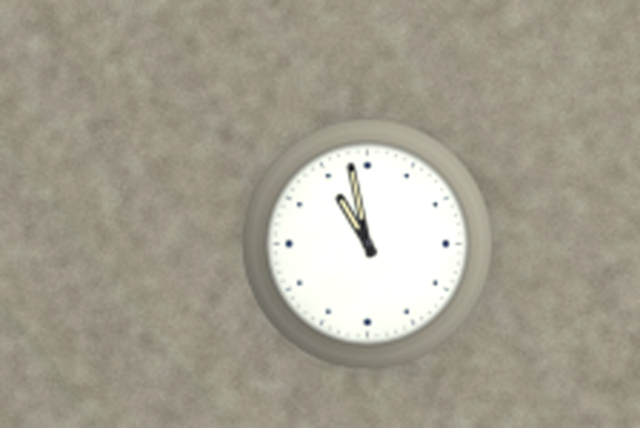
10.58
